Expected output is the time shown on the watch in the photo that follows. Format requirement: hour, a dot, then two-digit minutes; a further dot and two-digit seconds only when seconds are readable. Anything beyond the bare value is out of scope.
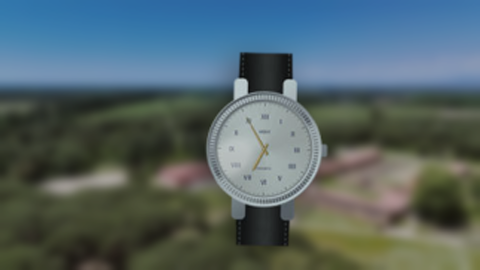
6.55
